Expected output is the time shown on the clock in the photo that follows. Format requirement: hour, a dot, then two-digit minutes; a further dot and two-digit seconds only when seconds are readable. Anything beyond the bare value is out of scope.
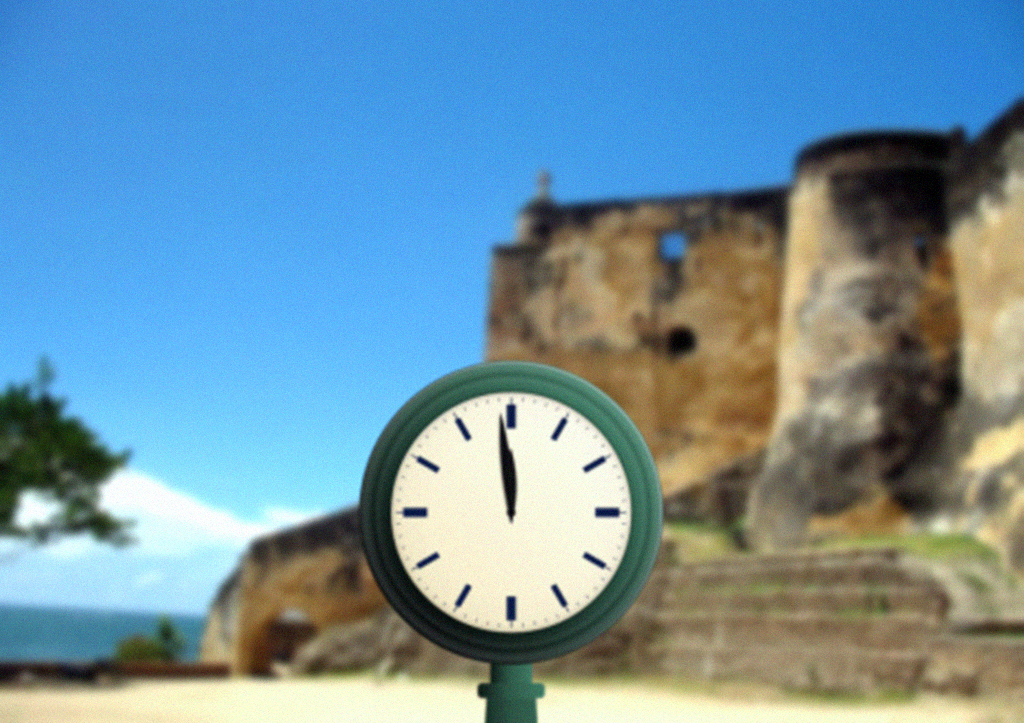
11.59
